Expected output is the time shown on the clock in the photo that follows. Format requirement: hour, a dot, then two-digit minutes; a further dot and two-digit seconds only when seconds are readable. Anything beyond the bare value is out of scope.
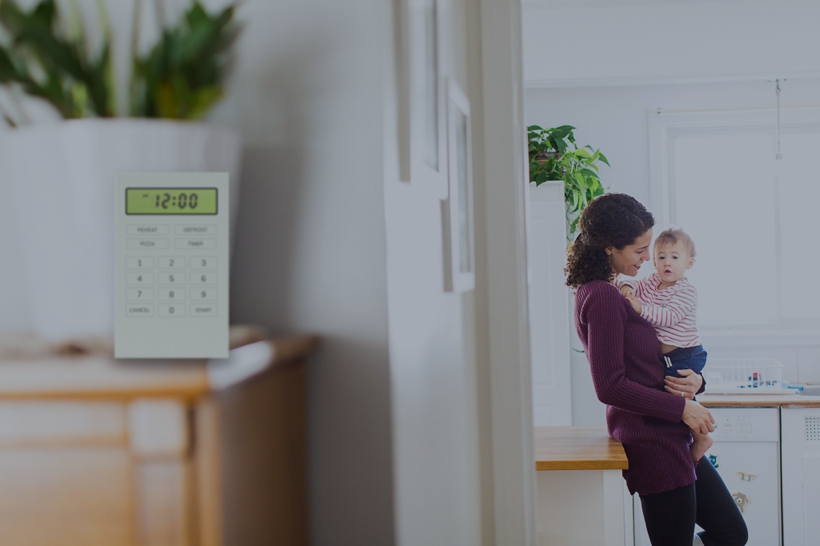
12.00
